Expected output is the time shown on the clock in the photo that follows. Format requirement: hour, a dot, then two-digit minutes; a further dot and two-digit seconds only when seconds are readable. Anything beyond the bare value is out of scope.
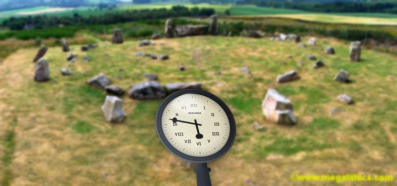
5.47
